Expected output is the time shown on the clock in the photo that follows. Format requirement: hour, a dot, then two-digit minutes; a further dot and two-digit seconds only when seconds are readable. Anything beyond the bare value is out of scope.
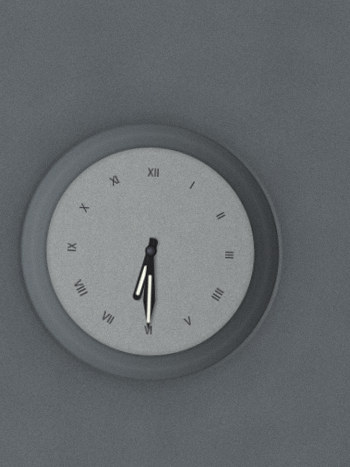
6.30
